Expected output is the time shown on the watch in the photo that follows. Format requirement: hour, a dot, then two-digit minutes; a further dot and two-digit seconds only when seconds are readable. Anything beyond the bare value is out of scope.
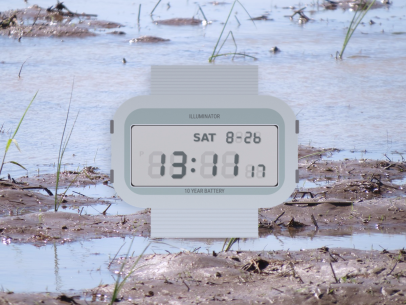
13.11.17
